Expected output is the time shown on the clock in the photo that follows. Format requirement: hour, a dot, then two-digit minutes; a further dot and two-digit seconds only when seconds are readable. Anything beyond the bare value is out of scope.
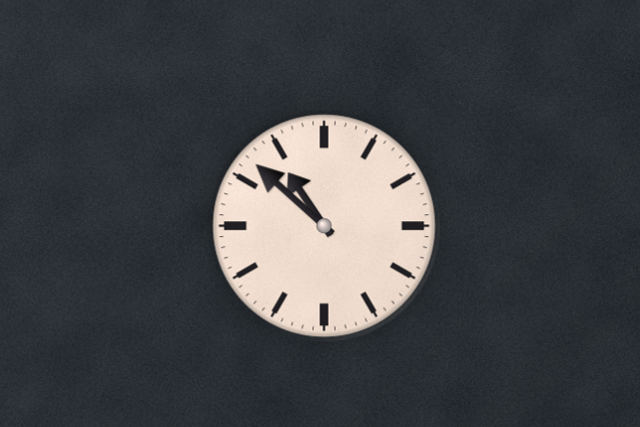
10.52
